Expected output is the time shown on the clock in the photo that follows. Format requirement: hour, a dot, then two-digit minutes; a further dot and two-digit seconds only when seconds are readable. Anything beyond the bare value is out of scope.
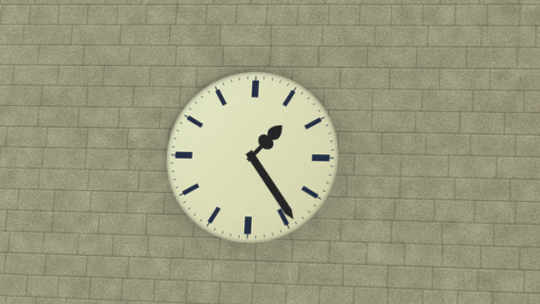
1.24
